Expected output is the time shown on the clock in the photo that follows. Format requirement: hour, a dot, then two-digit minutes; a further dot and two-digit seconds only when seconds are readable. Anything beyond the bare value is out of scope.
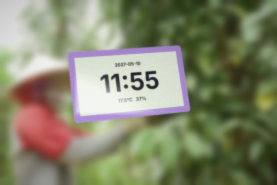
11.55
